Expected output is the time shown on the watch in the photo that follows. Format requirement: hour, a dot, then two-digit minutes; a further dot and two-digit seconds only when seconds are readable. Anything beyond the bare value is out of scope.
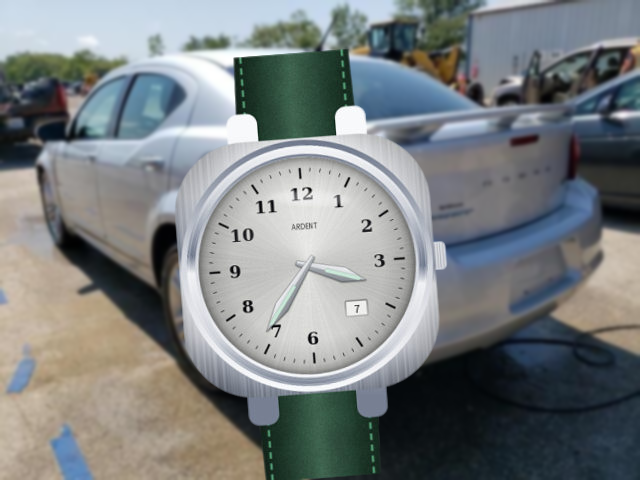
3.36
